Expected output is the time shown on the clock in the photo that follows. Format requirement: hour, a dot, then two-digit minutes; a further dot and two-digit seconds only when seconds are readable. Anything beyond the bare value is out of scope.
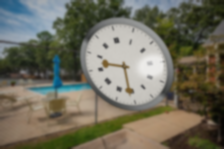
9.31
